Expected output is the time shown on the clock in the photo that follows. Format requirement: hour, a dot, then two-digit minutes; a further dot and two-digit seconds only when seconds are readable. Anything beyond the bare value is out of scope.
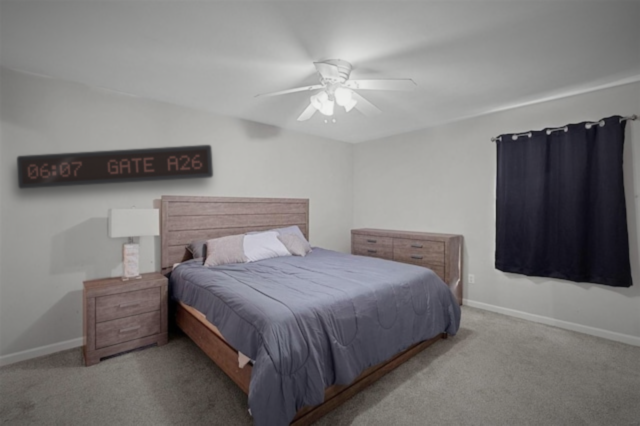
6.07
